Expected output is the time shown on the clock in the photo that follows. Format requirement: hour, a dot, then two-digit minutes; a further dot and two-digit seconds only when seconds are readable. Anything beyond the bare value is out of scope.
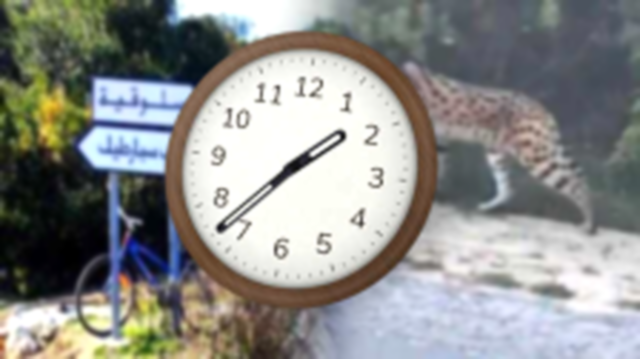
1.37
